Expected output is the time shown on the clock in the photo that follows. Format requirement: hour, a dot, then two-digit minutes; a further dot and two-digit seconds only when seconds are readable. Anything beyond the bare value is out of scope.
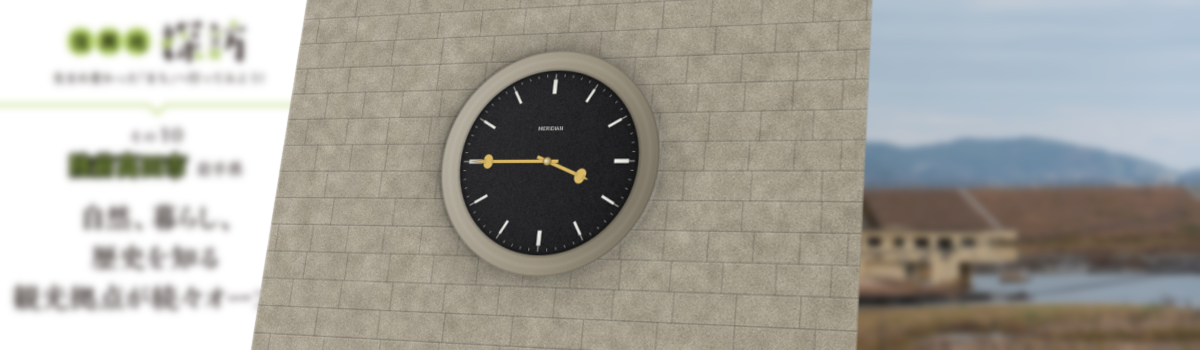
3.45
